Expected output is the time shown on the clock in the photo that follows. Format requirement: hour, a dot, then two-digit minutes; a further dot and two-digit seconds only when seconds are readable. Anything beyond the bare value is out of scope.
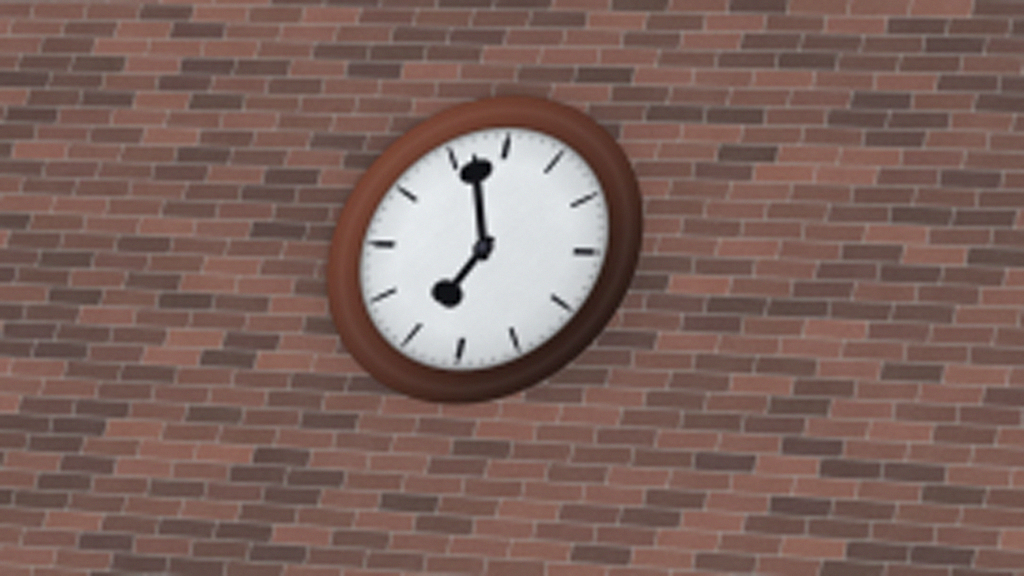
6.57
